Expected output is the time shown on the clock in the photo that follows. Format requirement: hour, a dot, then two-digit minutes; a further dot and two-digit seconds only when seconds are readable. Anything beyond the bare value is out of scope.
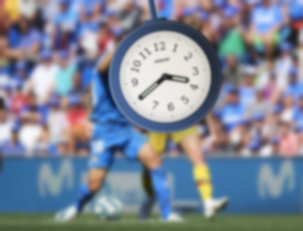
3.40
